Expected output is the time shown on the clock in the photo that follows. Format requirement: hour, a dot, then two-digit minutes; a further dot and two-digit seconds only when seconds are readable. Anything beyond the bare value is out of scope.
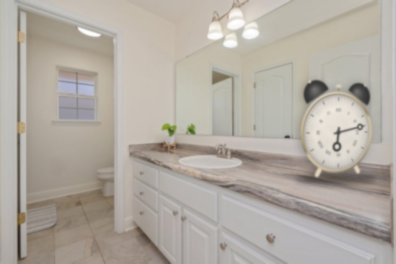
6.13
